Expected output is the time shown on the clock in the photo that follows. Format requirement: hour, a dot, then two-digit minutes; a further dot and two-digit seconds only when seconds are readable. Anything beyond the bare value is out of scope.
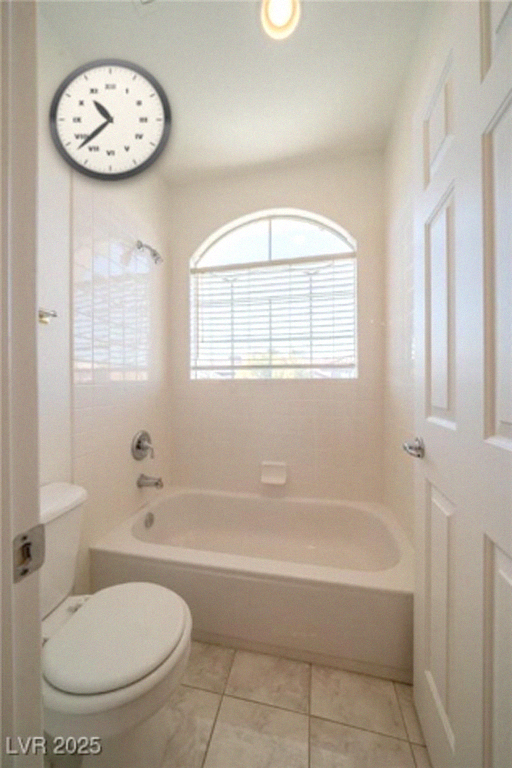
10.38
